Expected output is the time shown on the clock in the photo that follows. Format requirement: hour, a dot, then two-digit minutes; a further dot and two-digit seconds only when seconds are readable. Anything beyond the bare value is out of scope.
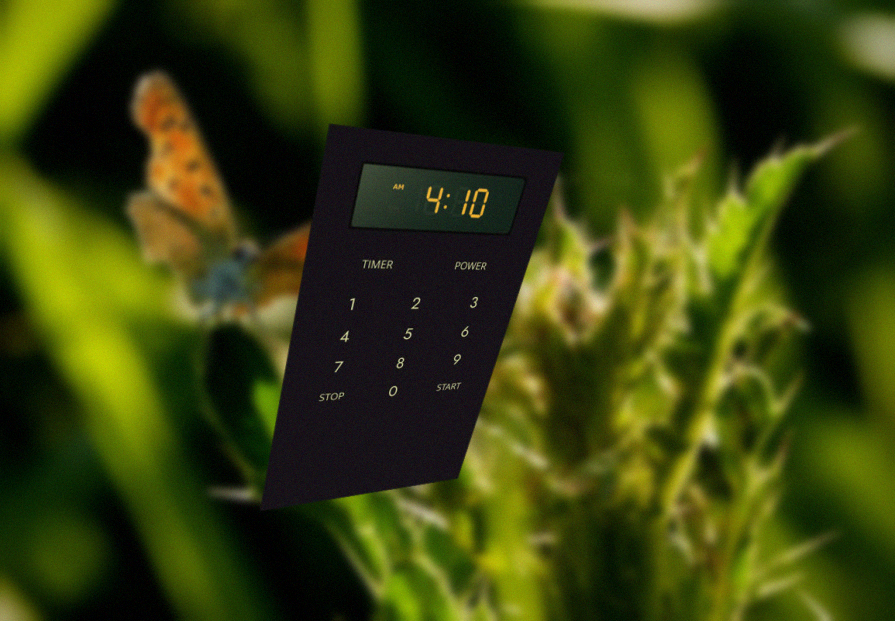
4.10
